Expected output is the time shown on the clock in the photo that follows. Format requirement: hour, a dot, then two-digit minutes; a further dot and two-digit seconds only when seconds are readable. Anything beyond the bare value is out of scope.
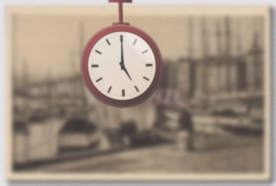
5.00
